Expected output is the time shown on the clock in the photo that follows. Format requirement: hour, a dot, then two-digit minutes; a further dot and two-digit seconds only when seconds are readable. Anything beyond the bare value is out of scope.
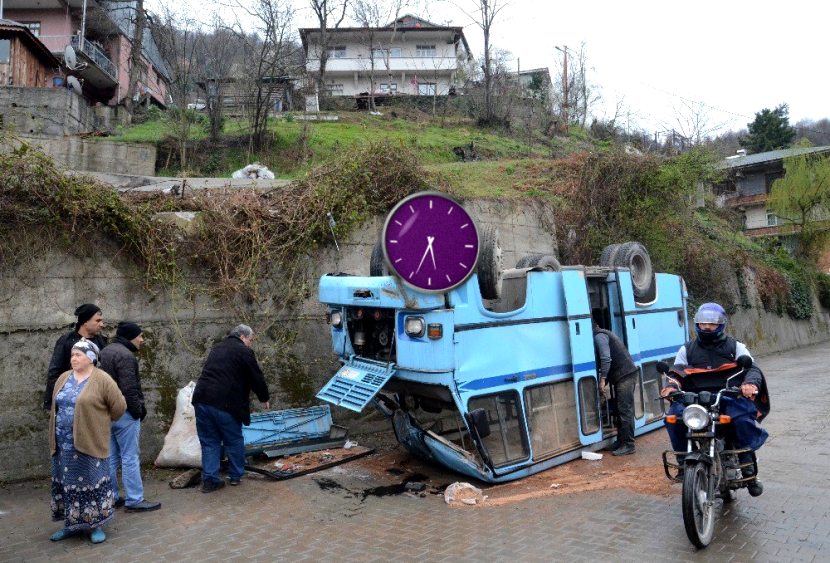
5.34
